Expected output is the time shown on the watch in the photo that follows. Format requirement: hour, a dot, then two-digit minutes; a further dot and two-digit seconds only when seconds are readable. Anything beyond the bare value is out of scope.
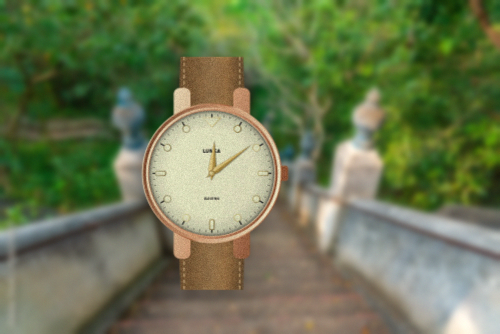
12.09
